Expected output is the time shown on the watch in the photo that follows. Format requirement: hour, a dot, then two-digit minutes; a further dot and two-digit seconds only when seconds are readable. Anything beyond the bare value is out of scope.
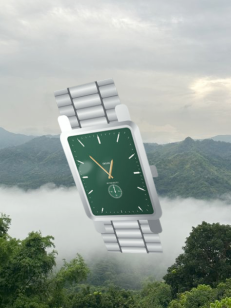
12.54
